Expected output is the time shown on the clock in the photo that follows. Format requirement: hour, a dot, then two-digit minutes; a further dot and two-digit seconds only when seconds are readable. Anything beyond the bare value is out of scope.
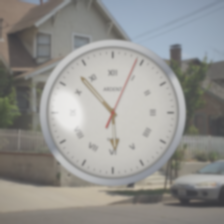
5.53.04
